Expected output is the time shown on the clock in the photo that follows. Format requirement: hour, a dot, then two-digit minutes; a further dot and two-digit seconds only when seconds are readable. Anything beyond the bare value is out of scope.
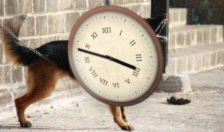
3.48
